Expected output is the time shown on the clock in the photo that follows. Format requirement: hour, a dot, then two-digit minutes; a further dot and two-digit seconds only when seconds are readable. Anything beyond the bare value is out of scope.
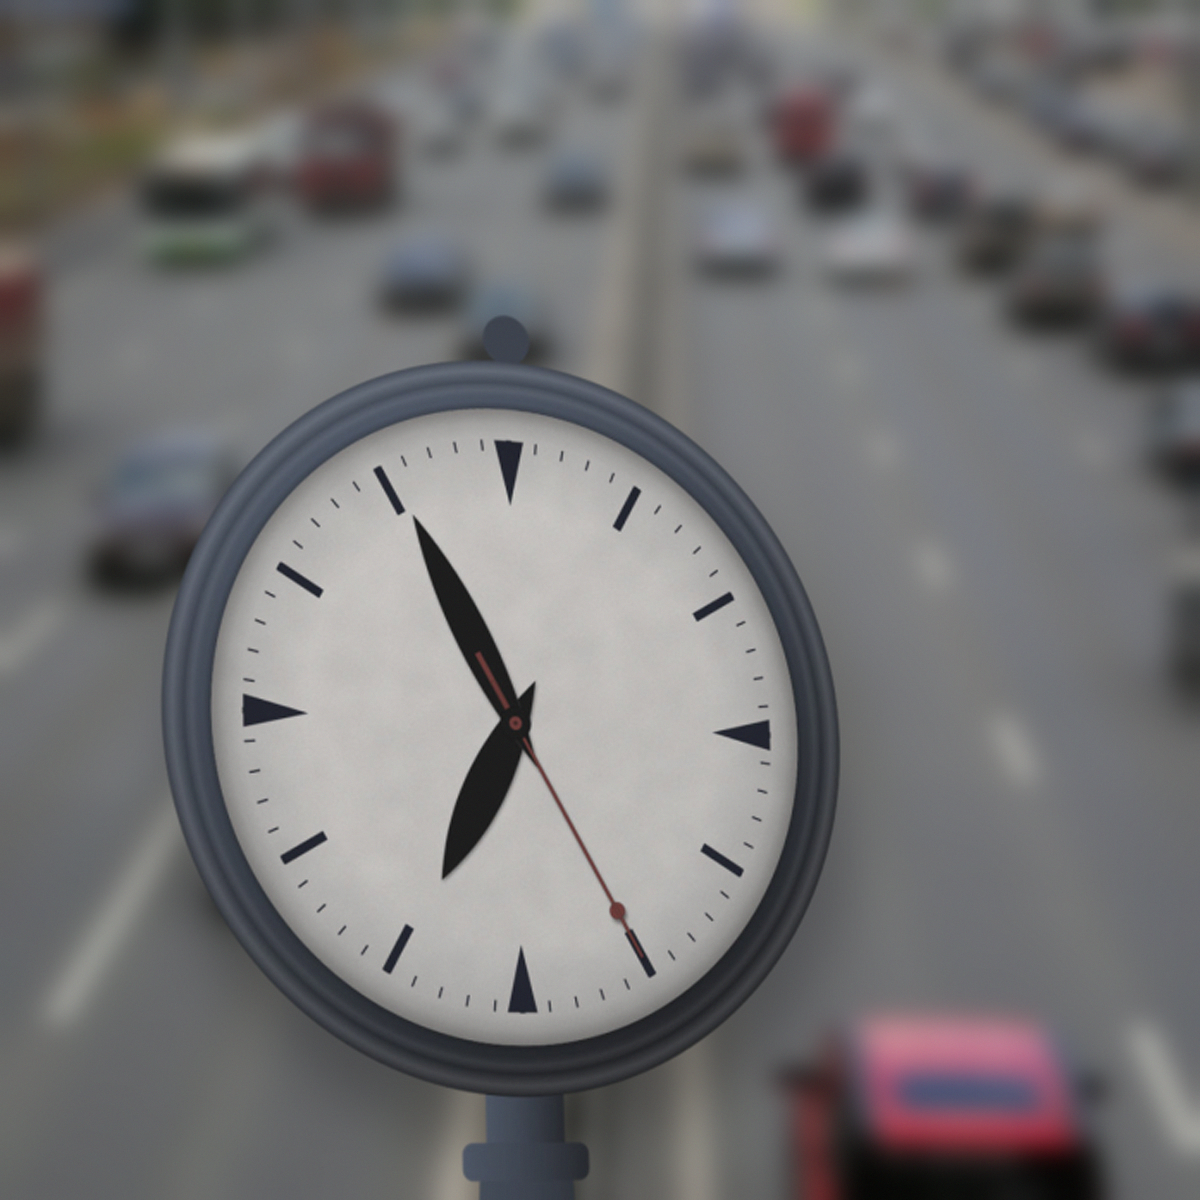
6.55.25
